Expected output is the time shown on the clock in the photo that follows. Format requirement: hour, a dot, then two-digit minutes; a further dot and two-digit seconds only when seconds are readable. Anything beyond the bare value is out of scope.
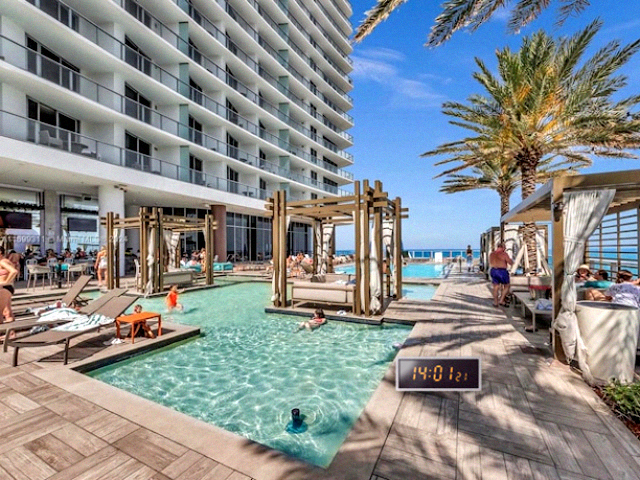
14.01.21
